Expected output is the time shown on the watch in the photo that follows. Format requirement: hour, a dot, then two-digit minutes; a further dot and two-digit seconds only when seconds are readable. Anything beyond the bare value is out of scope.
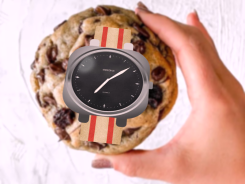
7.08
